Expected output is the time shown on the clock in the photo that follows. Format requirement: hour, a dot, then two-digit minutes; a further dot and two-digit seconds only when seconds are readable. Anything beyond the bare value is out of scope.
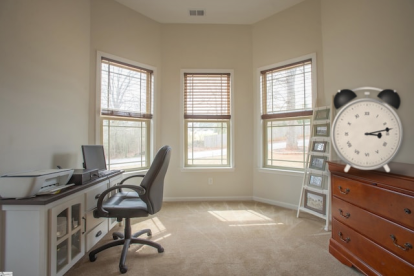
3.13
